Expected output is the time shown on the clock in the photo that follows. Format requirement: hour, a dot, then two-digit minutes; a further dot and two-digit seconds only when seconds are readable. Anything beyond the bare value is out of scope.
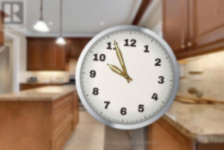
9.56
